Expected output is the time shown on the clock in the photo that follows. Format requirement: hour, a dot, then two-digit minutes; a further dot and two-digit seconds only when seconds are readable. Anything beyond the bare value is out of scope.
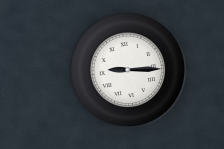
9.16
